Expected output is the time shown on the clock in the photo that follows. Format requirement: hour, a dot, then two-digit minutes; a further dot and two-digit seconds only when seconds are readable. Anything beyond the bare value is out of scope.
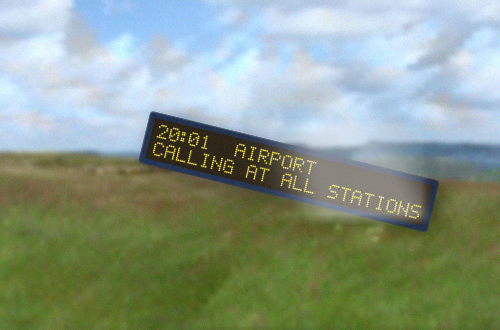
20.01
